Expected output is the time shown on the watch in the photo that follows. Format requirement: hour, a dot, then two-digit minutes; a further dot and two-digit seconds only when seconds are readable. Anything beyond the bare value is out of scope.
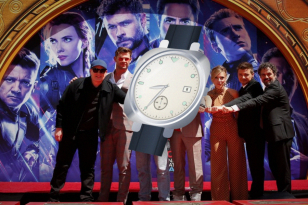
8.35
